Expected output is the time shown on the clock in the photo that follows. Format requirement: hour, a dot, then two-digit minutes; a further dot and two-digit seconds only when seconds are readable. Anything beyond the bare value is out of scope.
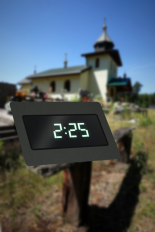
2.25
